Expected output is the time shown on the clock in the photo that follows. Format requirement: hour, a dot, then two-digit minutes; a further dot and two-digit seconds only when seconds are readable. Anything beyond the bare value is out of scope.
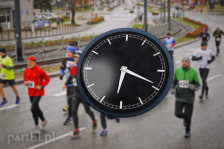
6.19
